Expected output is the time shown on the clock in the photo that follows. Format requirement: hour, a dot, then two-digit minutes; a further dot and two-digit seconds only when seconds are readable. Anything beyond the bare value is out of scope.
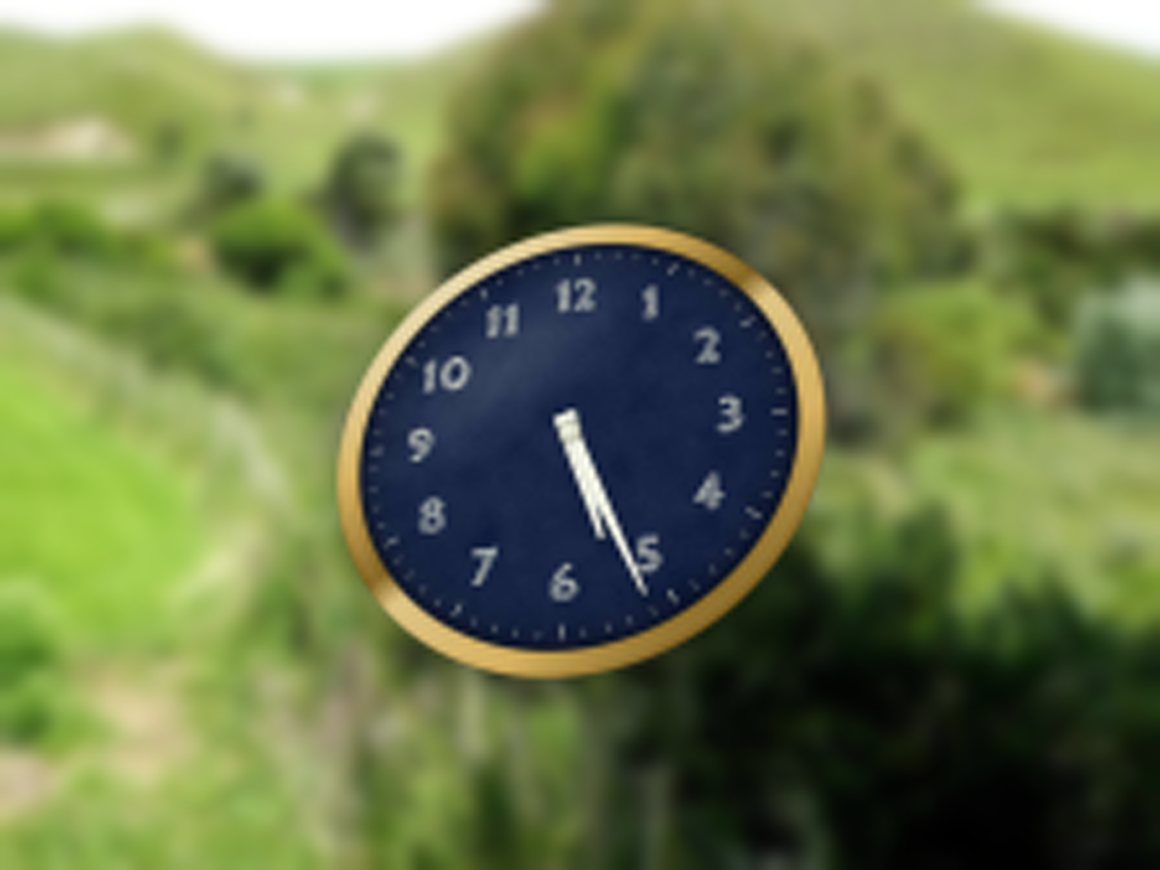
5.26
